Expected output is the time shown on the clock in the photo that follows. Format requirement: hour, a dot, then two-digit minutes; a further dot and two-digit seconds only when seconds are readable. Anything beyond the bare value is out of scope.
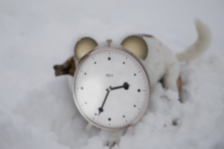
2.34
